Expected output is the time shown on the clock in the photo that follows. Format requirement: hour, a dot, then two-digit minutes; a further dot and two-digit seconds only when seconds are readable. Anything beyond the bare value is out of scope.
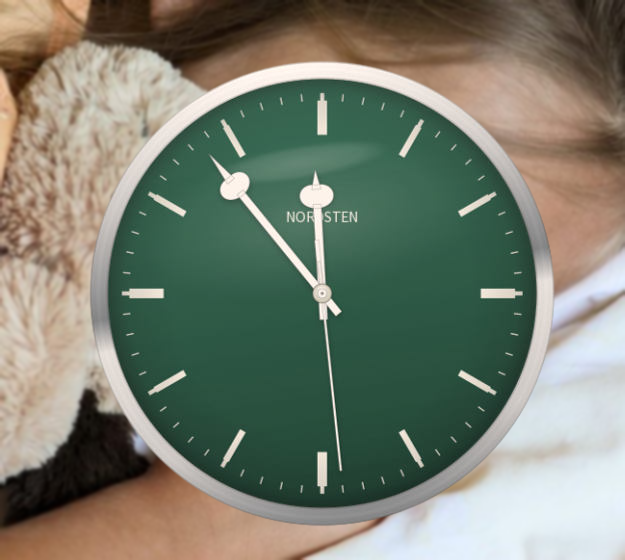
11.53.29
